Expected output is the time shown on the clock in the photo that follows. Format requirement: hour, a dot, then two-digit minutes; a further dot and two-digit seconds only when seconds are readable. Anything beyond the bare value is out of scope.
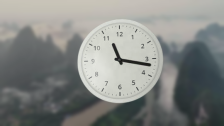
11.17
